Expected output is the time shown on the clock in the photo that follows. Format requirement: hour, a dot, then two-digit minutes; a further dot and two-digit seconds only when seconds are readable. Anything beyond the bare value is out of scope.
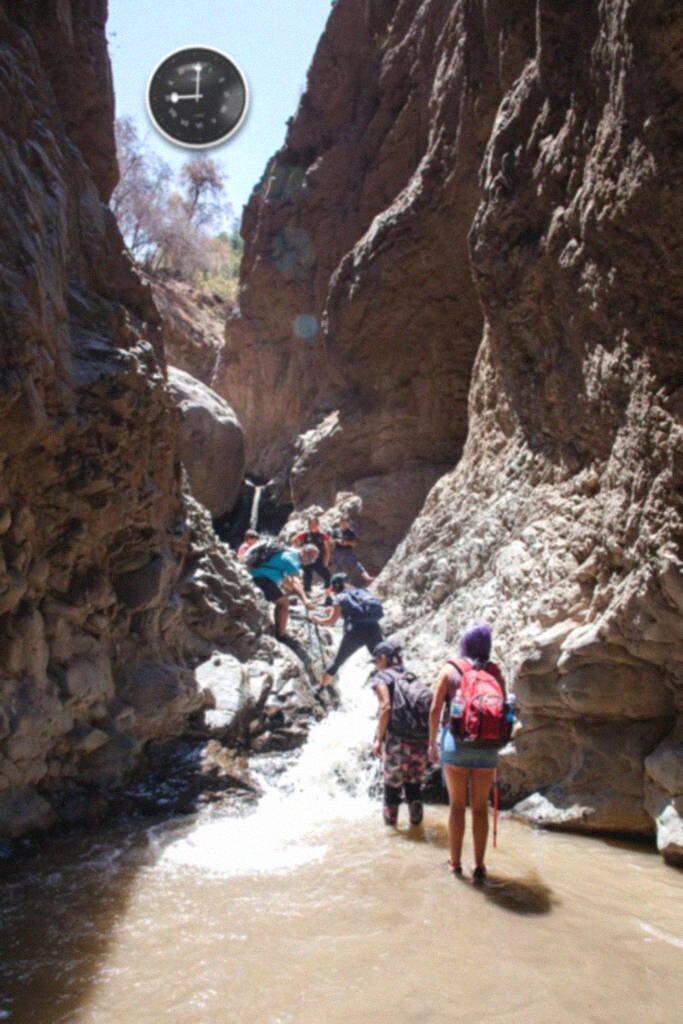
9.01
